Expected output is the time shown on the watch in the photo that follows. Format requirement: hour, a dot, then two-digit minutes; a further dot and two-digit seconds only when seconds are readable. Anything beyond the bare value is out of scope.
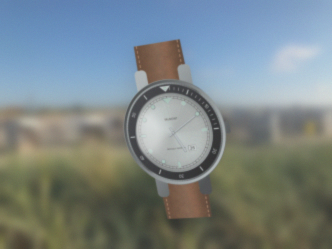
5.10
